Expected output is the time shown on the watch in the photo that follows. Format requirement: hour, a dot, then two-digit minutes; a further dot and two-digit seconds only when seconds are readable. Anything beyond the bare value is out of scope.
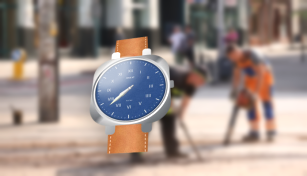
7.38
